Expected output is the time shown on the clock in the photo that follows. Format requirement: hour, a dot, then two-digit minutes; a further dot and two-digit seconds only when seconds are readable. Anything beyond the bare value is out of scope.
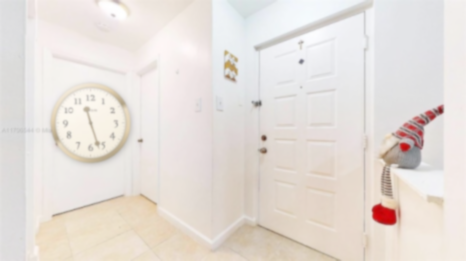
11.27
